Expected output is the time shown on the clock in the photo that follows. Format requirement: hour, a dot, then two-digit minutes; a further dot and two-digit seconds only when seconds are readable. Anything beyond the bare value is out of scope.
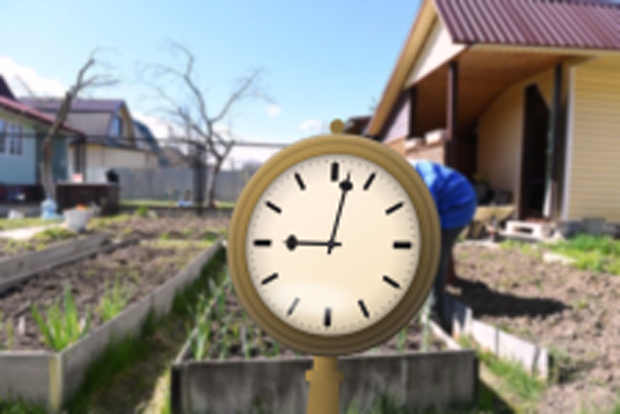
9.02
